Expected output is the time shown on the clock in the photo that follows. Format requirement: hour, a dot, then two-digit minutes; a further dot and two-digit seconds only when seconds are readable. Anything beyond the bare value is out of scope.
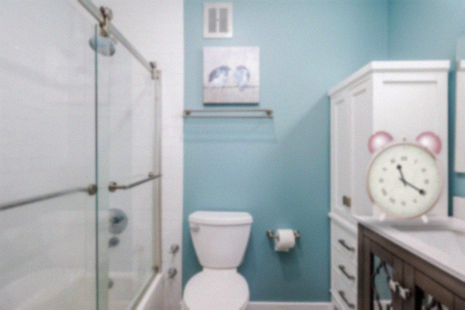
11.20
